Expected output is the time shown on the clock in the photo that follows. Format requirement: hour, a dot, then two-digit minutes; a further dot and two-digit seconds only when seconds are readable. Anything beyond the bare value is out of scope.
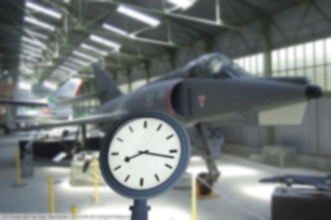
8.17
